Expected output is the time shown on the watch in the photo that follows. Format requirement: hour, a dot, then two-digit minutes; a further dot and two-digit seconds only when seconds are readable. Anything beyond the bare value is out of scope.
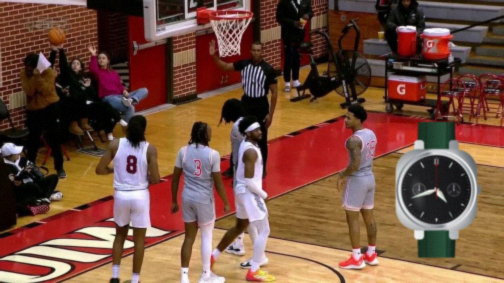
4.42
